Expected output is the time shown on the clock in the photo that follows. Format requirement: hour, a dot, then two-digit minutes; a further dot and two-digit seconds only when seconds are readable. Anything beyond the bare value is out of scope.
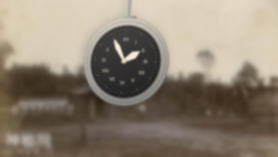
1.55
